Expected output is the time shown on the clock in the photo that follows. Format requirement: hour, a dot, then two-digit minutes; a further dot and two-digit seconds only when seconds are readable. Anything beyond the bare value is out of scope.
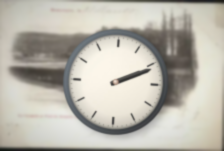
2.11
